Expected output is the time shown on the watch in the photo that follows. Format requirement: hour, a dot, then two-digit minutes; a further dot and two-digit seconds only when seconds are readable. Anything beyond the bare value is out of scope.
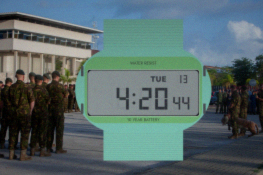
4.20.44
